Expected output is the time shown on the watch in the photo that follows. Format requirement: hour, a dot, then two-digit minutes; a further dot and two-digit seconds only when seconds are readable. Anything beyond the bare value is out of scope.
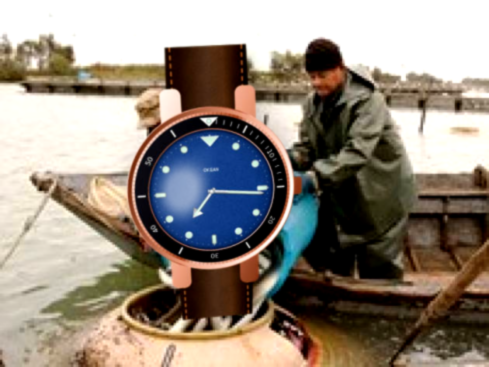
7.16
